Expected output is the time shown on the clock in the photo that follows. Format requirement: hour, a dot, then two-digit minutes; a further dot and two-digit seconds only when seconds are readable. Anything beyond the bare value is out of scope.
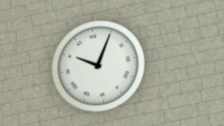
10.05
